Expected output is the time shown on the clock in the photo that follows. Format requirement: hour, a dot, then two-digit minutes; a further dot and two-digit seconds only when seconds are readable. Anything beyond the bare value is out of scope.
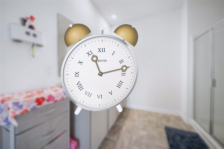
11.13
